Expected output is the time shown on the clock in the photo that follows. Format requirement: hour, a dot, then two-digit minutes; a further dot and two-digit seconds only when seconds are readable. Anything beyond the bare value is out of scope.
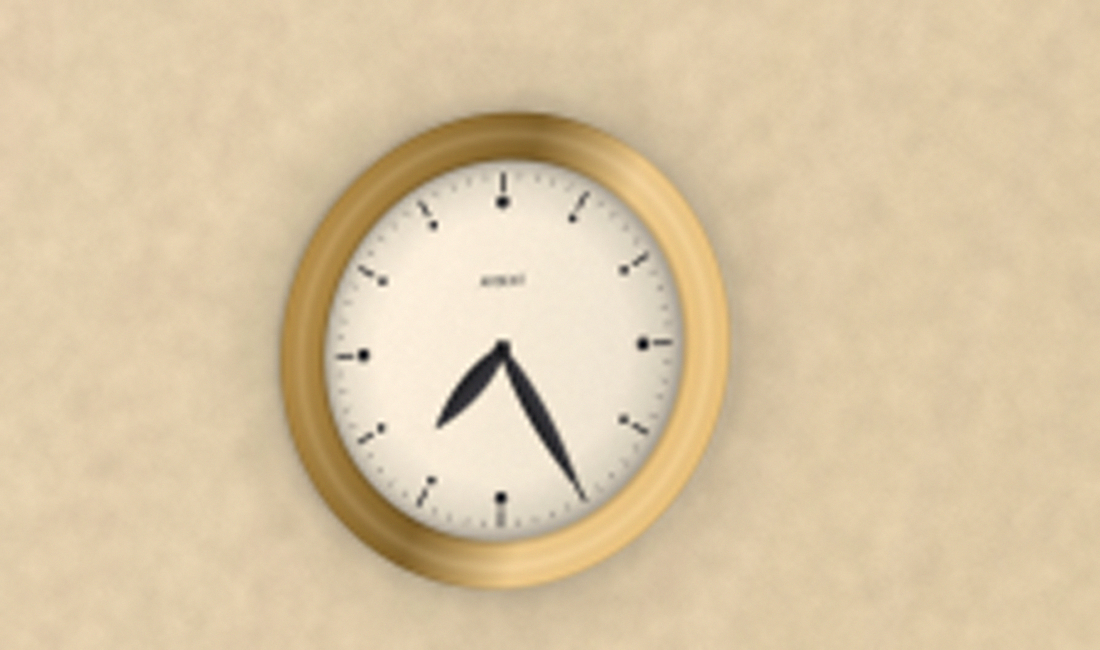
7.25
